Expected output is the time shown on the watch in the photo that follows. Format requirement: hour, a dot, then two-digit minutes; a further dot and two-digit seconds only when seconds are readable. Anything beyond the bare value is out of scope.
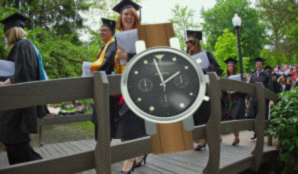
1.58
